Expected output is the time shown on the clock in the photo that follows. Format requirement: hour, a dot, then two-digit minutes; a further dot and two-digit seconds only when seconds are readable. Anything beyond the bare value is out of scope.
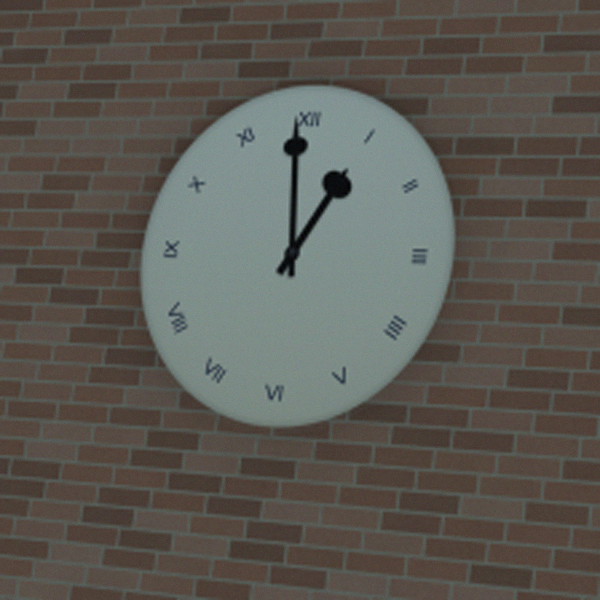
12.59
